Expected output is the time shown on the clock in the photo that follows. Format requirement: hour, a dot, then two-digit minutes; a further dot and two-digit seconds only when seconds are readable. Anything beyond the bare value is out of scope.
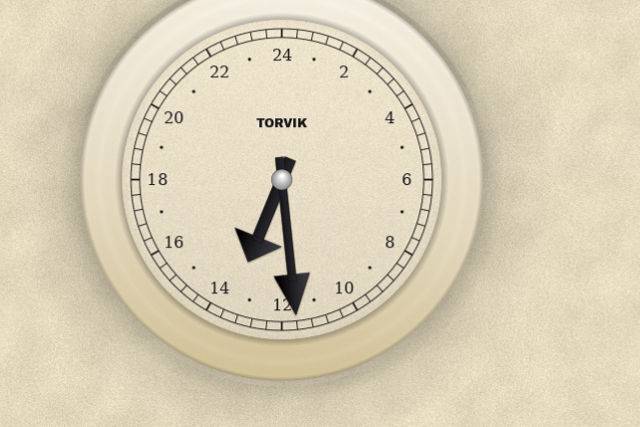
13.29
